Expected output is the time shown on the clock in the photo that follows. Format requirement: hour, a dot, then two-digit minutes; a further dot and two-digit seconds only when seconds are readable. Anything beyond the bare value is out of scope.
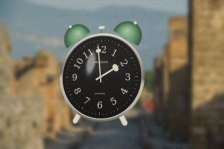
1.59
